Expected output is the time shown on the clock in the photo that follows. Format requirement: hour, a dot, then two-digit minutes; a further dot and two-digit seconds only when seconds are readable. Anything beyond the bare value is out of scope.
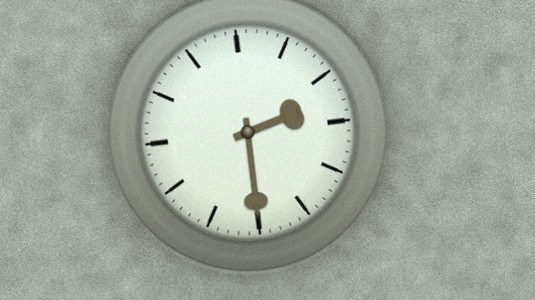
2.30
